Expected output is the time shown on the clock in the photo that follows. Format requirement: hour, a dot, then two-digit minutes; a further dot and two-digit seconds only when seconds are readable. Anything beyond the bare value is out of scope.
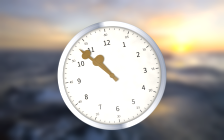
10.53
